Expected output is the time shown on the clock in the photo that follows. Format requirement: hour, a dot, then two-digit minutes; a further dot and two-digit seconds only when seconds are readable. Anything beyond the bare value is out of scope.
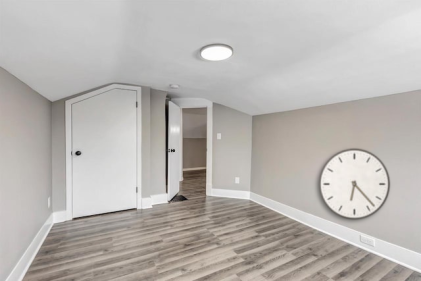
6.23
